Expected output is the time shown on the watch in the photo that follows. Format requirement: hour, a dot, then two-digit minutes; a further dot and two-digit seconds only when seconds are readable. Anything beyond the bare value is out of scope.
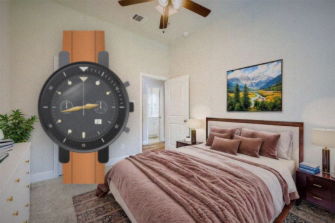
2.43
